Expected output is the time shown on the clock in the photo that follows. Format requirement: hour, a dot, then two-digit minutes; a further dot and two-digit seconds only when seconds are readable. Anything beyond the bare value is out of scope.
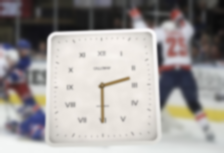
2.30
